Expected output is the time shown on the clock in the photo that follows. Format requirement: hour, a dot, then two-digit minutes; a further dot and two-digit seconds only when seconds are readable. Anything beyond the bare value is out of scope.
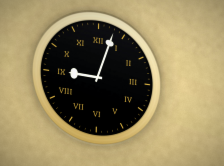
9.03
